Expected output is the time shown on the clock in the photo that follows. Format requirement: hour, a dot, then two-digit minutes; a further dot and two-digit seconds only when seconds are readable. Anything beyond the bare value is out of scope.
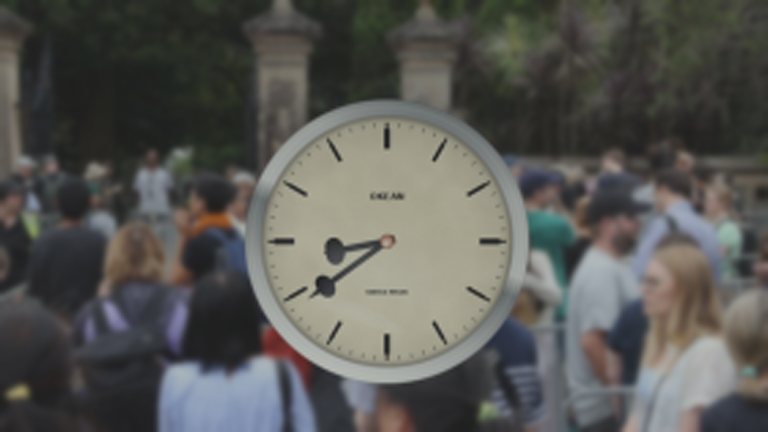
8.39
